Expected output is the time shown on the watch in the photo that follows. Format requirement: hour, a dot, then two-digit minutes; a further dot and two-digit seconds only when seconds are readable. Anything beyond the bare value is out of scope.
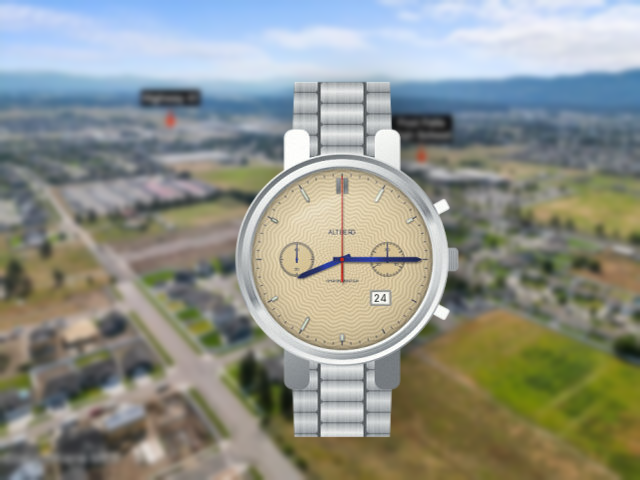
8.15
